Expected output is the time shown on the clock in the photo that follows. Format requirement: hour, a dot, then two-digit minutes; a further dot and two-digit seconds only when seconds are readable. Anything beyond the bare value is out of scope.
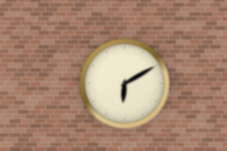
6.10
